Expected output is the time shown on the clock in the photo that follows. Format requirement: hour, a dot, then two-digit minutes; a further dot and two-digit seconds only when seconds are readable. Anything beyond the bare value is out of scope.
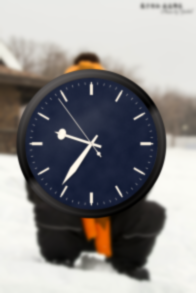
9.35.54
